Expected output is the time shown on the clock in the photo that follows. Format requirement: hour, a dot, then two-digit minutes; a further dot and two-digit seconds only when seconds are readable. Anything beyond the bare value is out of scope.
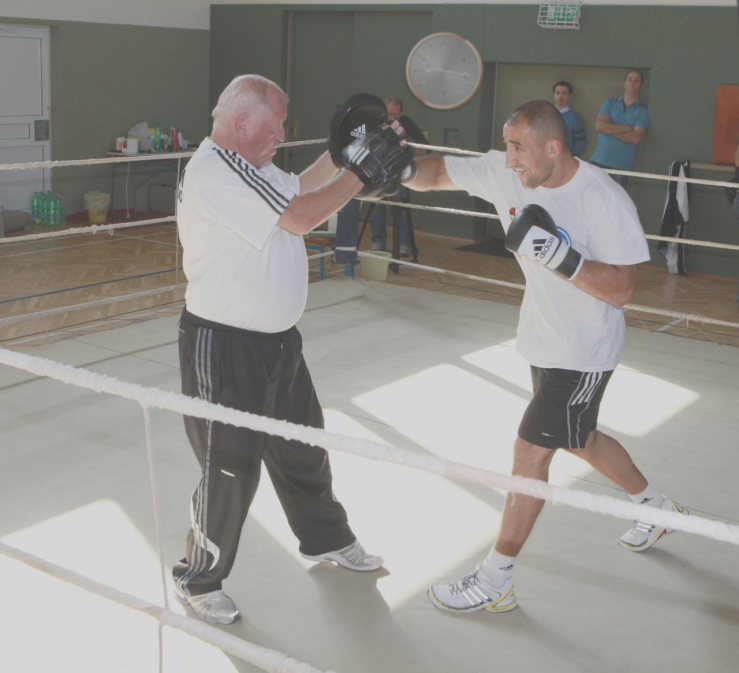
9.17
